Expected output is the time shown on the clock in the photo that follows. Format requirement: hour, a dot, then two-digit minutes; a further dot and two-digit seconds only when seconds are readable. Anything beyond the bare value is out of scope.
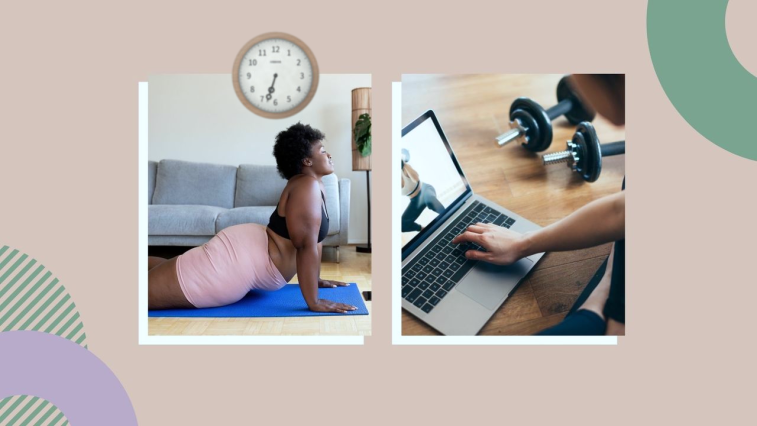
6.33
